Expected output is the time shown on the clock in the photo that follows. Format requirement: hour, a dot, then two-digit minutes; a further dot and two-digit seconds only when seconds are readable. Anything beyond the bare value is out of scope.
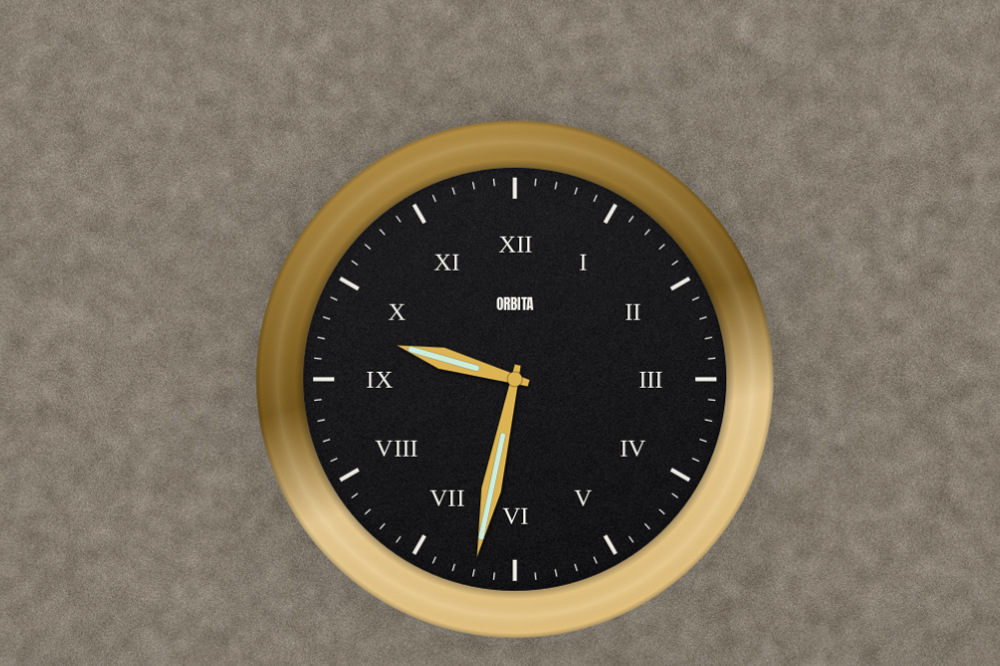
9.32
